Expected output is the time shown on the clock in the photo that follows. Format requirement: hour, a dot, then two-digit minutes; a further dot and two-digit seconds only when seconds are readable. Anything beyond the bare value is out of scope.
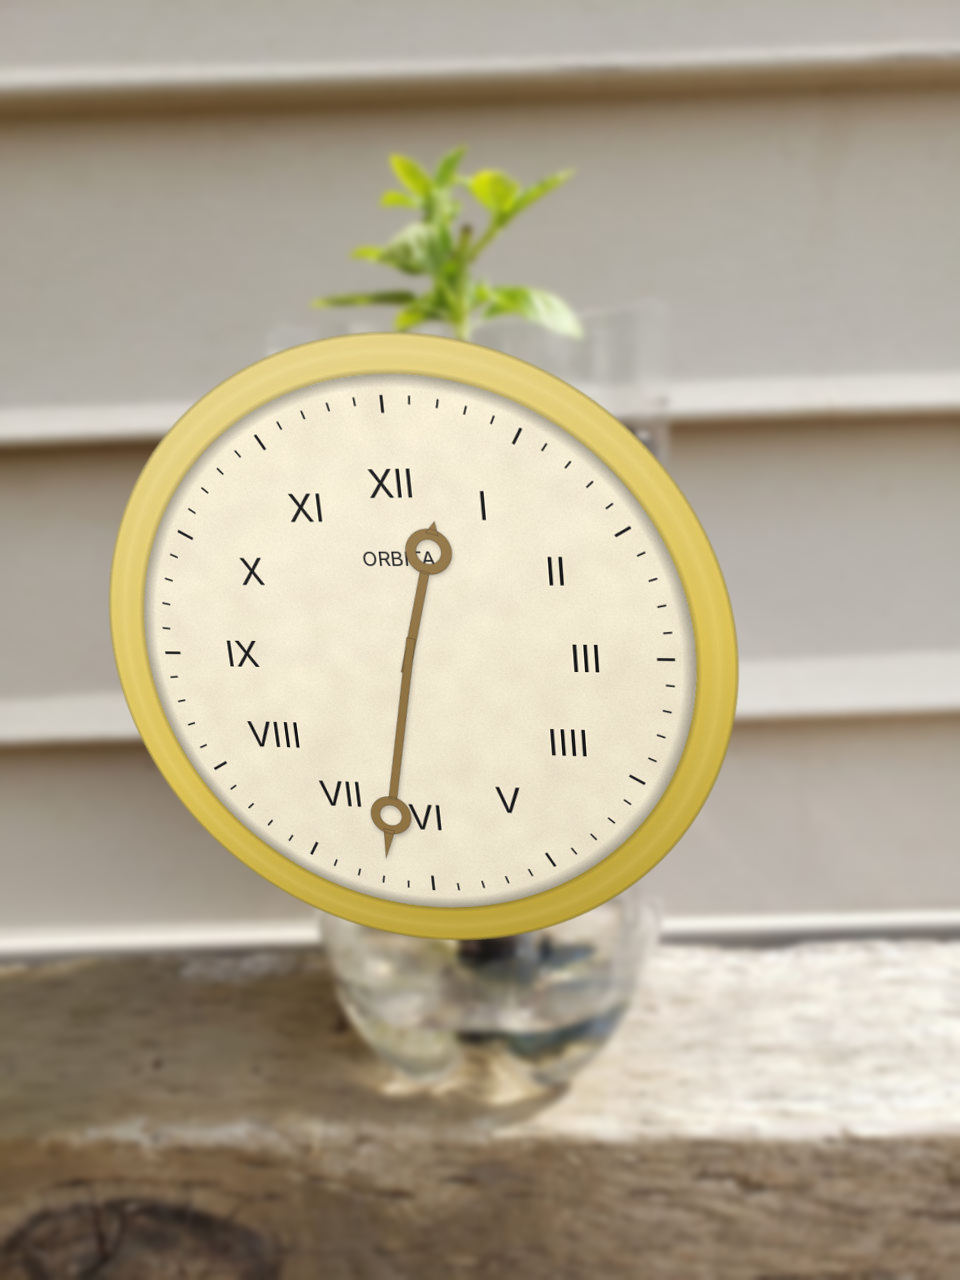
12.32
